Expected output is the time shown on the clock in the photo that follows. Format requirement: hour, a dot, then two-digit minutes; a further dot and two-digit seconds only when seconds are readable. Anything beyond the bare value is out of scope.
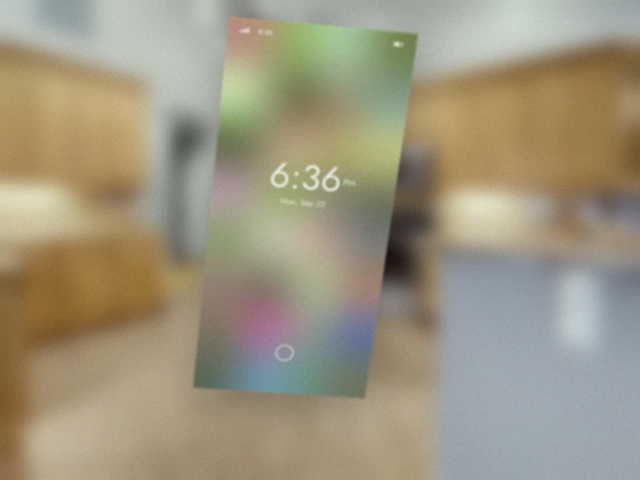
6.36
